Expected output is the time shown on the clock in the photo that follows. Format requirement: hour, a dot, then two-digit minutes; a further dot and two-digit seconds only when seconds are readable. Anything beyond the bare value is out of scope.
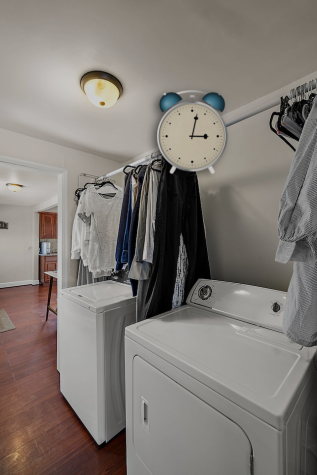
3.02
